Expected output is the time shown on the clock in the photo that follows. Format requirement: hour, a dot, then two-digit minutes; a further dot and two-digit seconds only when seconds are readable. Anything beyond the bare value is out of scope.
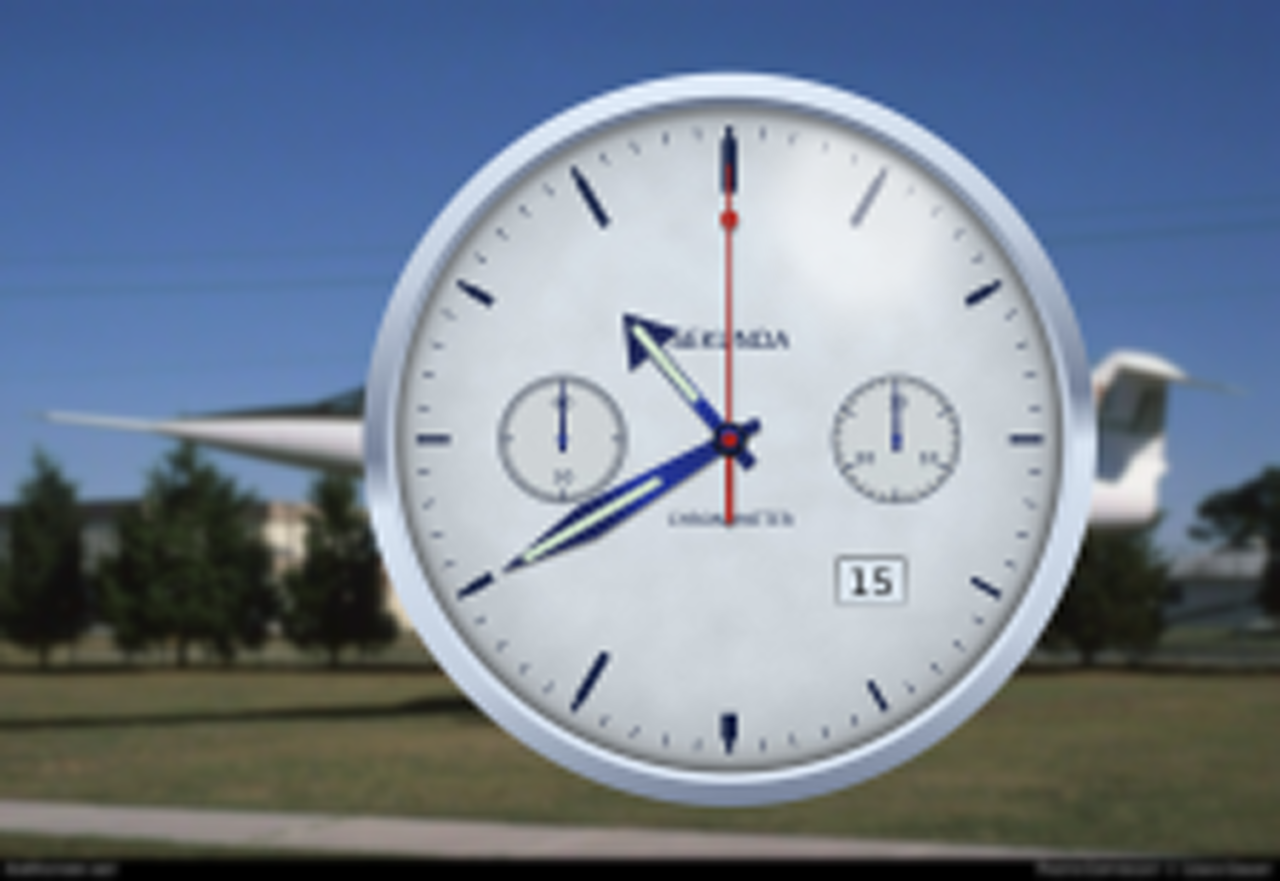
10.40
